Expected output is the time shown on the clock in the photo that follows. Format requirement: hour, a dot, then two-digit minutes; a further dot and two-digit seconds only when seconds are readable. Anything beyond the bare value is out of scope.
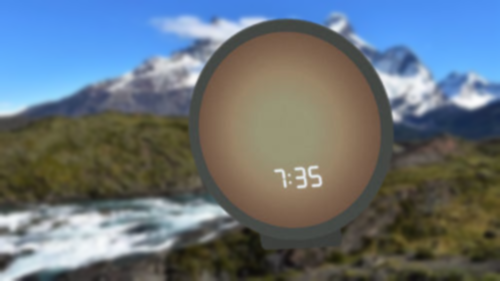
7.35
